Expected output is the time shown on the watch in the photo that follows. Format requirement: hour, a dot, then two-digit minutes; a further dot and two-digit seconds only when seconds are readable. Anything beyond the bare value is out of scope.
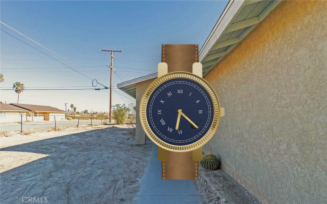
6.22
